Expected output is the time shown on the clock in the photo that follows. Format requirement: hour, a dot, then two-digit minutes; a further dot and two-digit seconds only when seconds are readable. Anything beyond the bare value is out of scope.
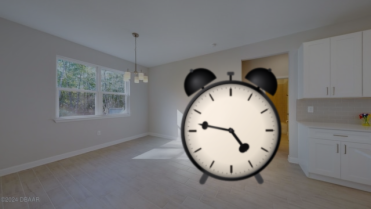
4.47
